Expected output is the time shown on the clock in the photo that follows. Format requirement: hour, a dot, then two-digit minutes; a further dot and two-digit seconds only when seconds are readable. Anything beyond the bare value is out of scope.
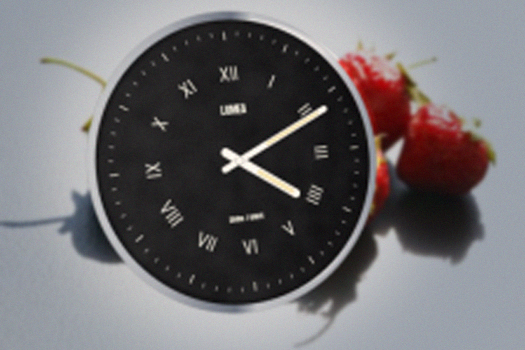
4.11
